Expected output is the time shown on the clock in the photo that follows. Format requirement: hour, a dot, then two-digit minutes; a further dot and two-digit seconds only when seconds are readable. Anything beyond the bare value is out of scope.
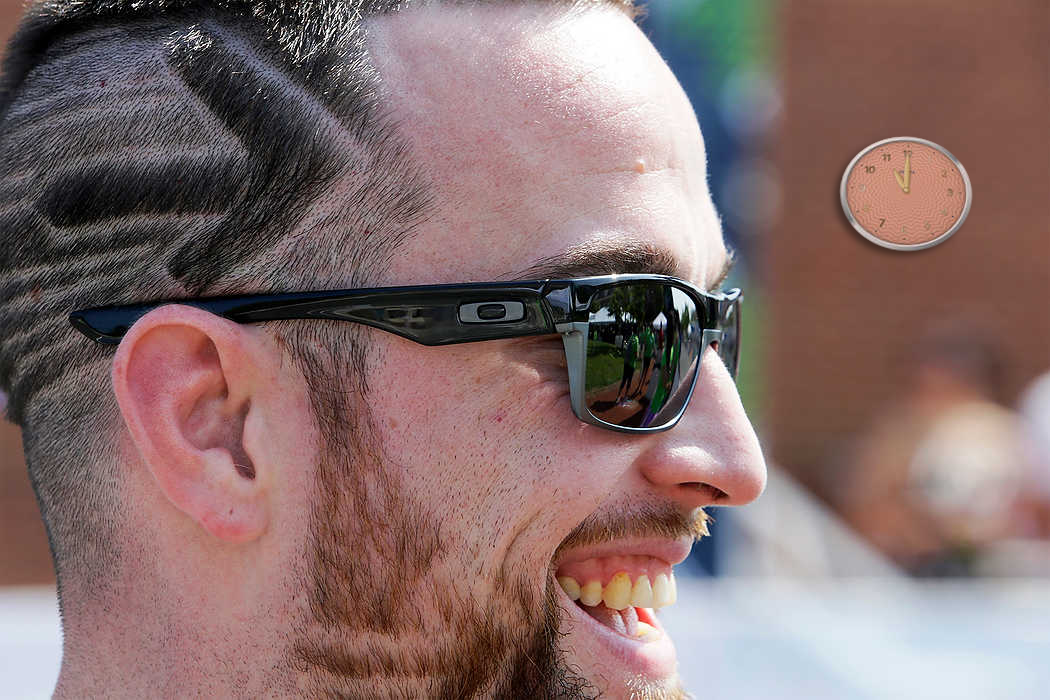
11.00
